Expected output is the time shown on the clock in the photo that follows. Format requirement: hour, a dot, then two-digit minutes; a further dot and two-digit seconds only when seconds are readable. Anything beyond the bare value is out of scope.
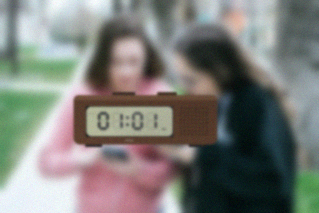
1.01
